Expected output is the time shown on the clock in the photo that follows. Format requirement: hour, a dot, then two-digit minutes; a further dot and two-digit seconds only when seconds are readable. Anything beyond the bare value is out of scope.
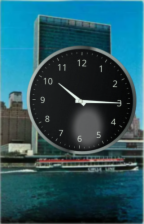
10.15
